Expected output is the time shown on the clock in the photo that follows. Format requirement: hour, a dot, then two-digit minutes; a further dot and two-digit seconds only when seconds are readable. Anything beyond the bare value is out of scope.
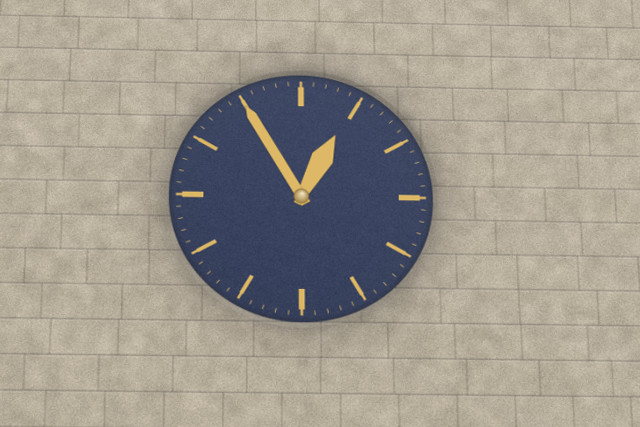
12.55
